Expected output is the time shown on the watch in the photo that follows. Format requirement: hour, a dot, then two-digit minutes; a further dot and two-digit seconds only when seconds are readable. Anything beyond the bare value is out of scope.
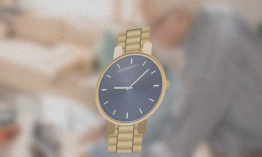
9.08
